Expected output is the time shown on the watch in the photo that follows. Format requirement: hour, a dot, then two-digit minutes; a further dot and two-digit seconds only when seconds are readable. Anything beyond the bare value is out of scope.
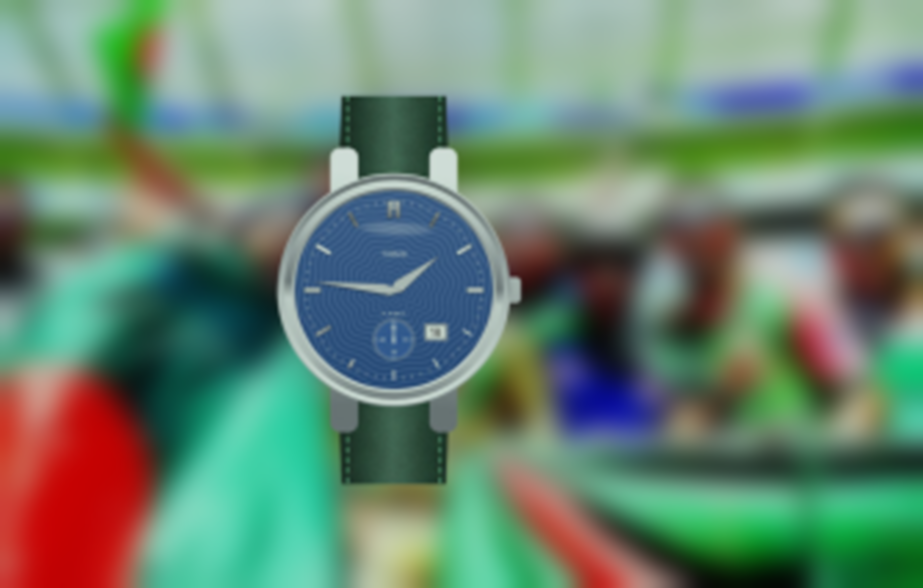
1.46
